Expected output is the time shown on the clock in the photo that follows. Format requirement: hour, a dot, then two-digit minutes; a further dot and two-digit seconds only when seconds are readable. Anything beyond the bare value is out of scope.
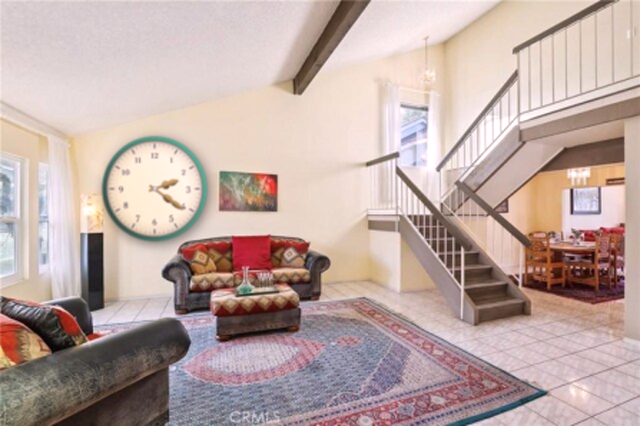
2.21
